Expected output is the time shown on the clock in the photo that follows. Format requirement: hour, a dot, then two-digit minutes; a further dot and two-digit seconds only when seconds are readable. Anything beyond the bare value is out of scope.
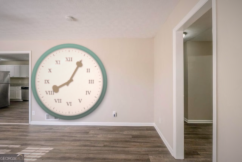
8.05
